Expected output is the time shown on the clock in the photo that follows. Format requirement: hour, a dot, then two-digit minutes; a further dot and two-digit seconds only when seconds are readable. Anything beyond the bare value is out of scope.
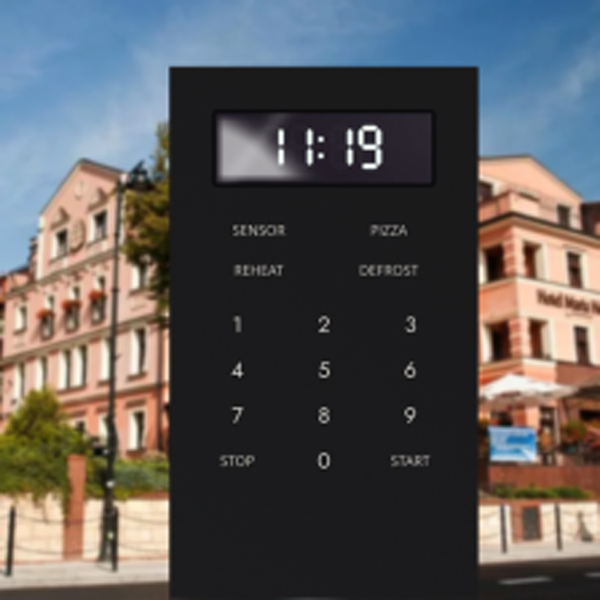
11.19
